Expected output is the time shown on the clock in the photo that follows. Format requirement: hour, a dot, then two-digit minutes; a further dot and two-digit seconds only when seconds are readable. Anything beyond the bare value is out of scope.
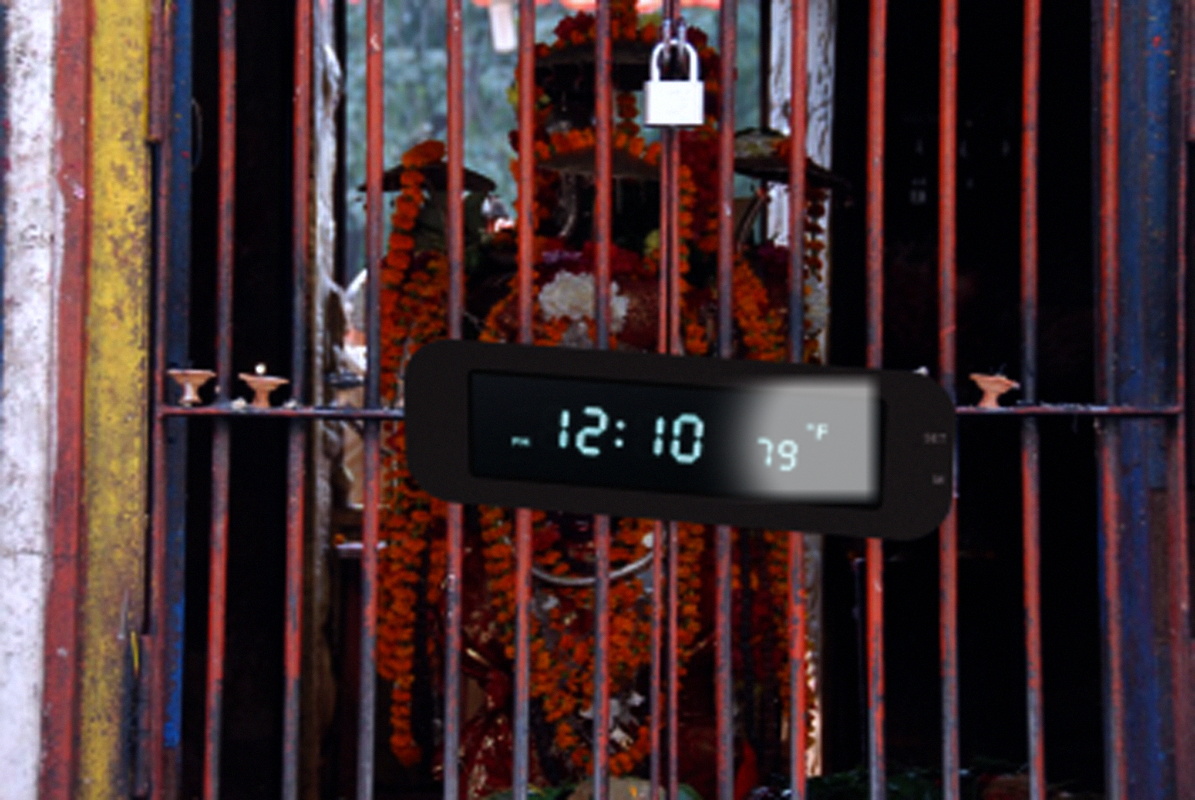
12.10
